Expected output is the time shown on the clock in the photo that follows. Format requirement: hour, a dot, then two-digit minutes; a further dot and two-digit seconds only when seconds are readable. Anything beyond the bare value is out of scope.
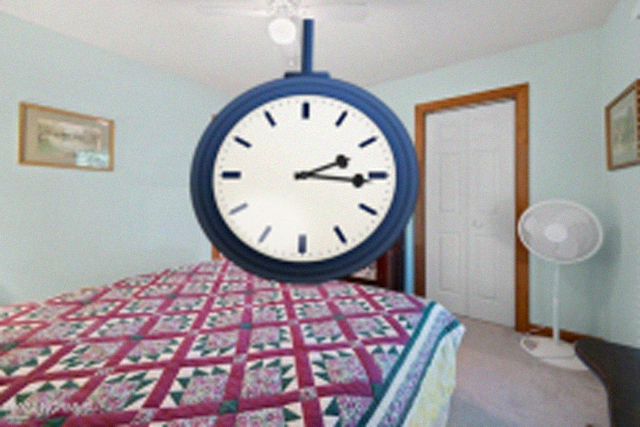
2.16
